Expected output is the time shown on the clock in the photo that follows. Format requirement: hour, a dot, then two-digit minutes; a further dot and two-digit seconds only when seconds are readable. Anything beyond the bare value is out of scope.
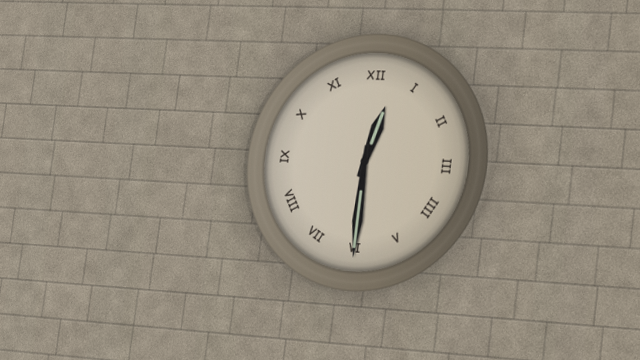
12.30
